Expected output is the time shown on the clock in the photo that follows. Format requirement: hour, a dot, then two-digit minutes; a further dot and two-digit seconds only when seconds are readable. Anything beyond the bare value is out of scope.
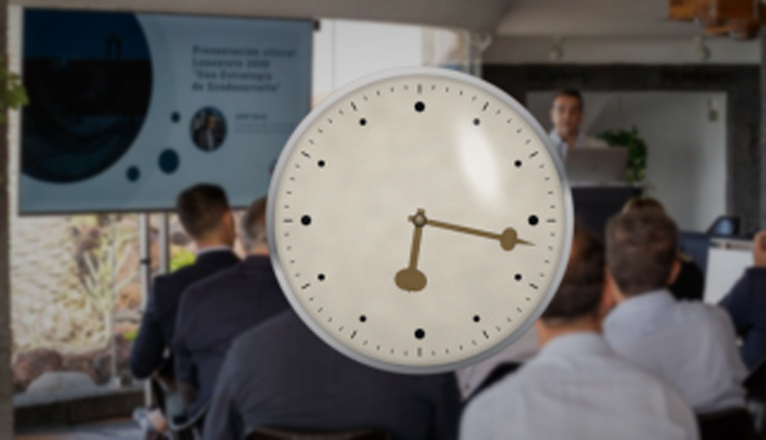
6.17
